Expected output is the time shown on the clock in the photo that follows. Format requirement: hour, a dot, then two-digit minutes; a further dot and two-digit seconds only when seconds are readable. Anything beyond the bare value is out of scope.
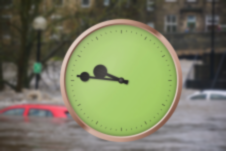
9.46
